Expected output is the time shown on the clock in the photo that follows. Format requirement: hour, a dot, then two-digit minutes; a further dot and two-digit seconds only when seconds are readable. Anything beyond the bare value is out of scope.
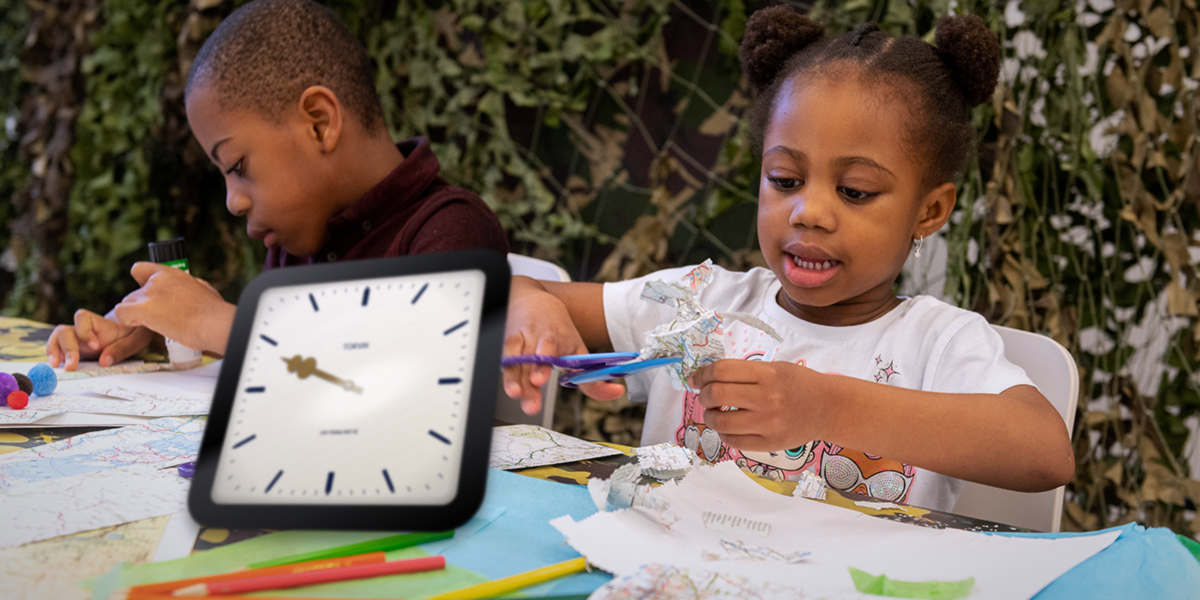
9.49
